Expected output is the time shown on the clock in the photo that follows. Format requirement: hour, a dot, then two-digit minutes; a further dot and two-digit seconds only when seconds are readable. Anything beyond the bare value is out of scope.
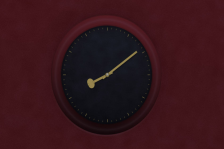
8.09
